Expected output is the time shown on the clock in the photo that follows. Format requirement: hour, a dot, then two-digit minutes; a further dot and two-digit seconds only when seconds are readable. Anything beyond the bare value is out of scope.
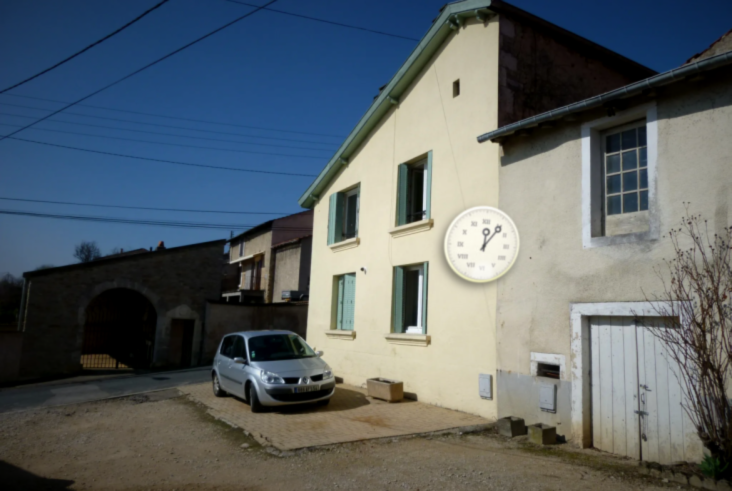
12.06
